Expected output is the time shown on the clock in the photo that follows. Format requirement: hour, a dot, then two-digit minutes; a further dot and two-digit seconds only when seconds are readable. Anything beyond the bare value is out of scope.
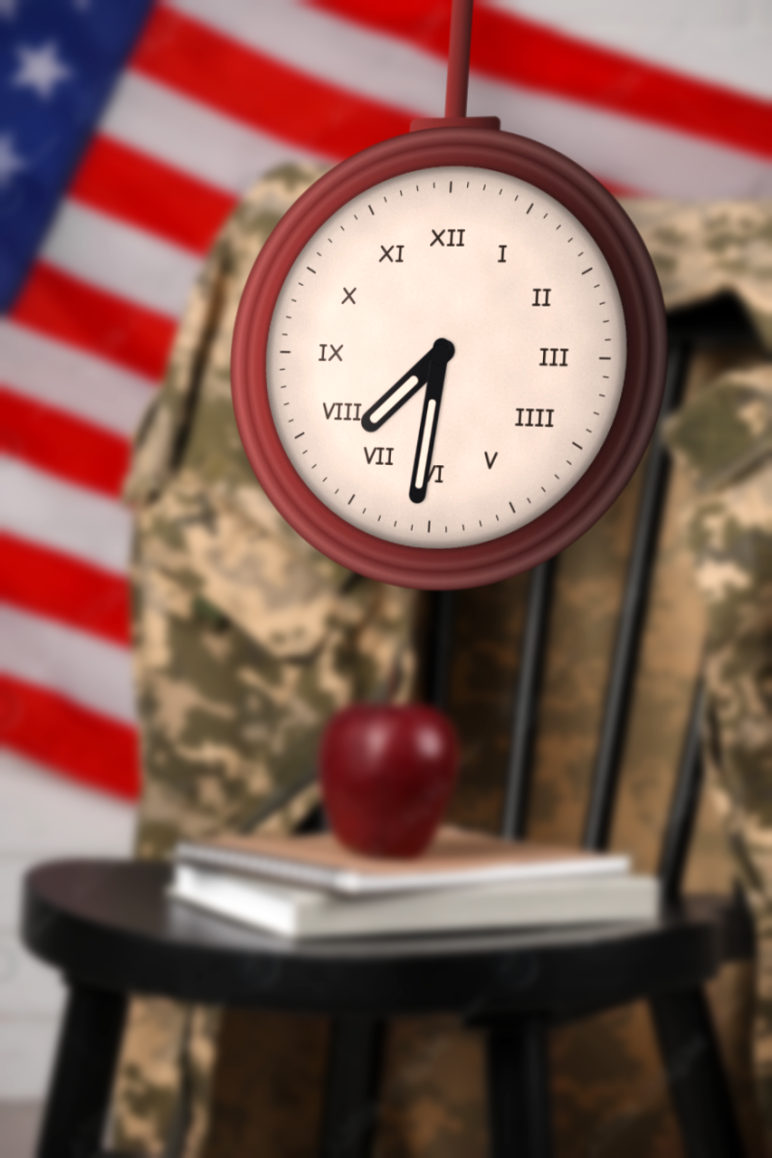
7.31
